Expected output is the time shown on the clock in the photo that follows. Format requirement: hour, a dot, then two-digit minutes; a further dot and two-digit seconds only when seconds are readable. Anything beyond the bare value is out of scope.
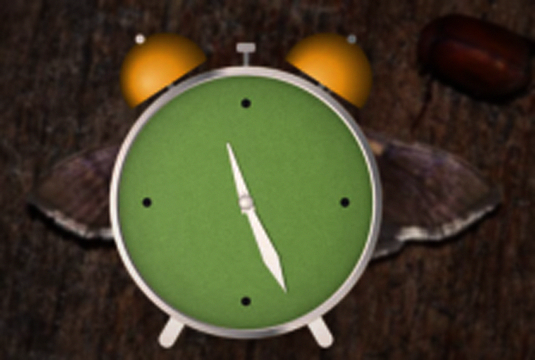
11.26
